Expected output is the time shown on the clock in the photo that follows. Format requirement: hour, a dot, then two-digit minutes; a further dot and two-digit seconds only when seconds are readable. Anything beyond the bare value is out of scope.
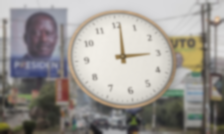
3.01
